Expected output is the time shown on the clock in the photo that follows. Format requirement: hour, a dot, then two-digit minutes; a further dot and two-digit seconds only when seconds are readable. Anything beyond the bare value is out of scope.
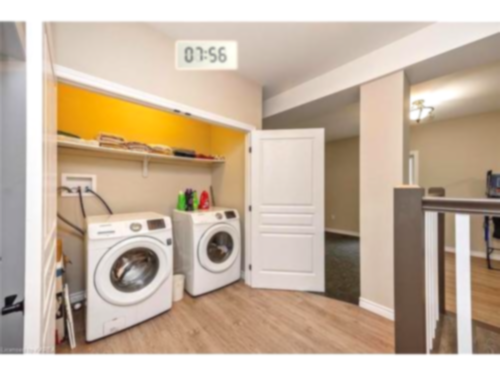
7.56
